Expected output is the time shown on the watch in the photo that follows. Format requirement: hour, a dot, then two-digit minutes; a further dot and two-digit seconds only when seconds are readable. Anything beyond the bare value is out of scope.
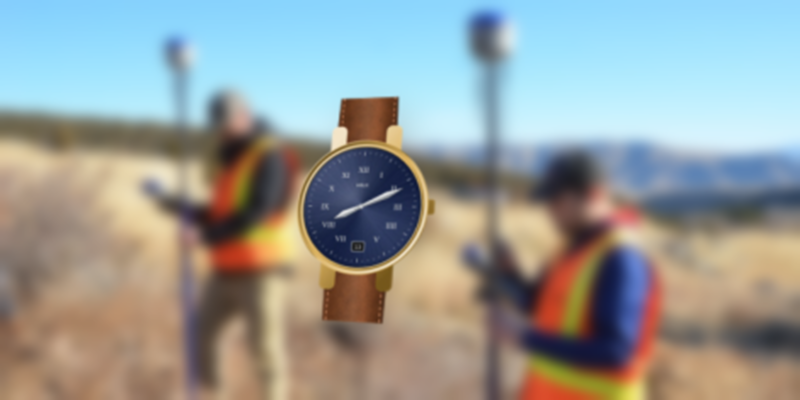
8.11
